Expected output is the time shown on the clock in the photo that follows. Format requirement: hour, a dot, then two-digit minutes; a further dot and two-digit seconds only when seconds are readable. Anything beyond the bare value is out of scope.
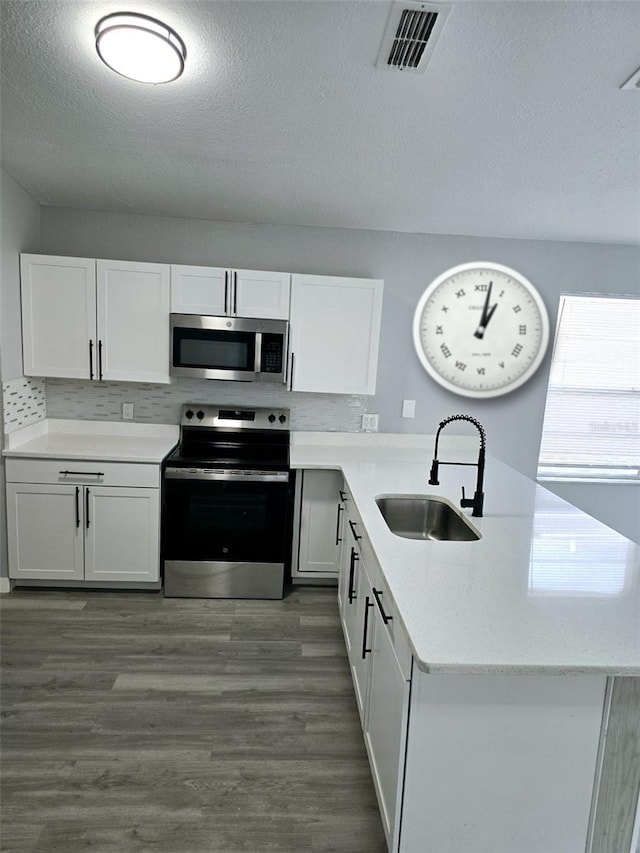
1.02
